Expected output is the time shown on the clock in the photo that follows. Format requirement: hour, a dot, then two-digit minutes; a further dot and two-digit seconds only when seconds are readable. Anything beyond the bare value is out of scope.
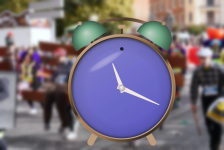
11.19
